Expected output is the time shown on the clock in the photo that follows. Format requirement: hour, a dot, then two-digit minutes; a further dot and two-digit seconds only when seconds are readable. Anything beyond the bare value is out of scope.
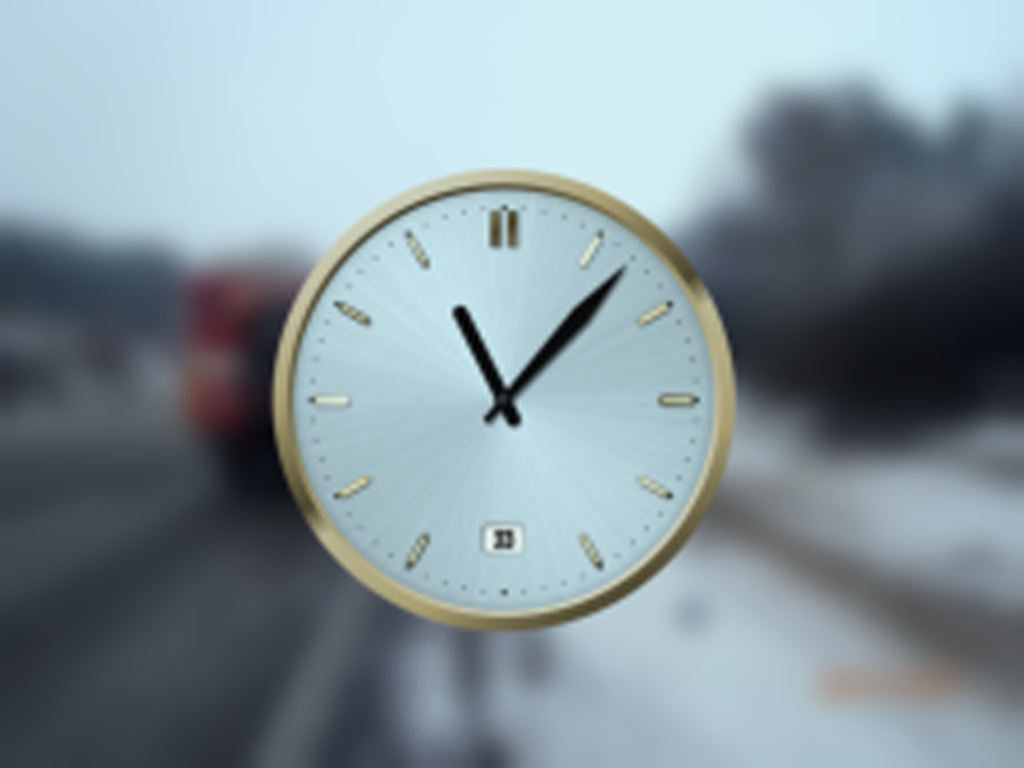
11.07
